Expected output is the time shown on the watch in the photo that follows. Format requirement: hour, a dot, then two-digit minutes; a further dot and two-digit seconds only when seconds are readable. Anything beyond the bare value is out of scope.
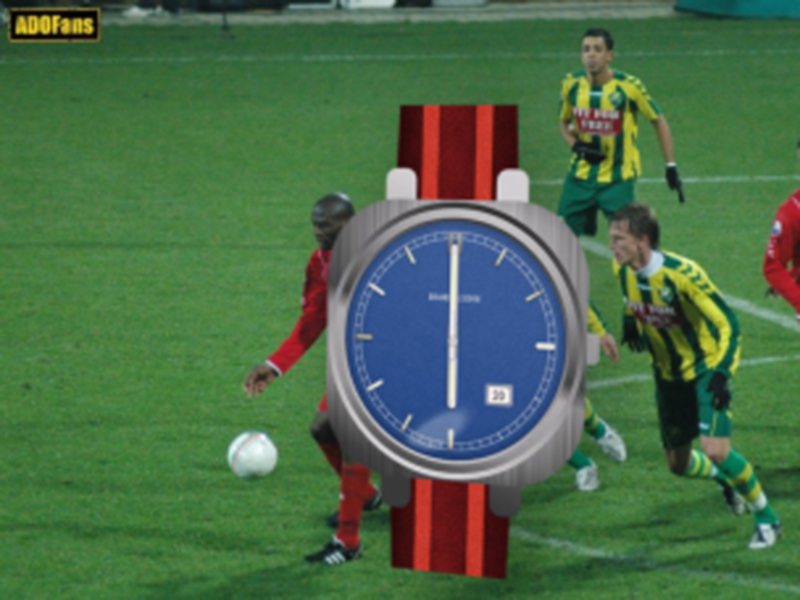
6.00
